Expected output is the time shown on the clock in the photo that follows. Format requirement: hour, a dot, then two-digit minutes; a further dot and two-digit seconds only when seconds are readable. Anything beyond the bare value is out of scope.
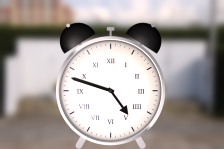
4.48
